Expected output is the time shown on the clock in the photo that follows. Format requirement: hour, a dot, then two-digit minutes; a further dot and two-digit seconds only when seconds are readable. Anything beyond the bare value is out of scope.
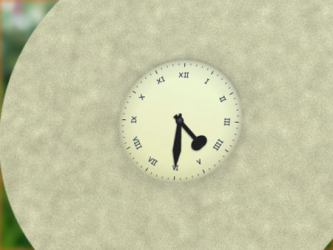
4.30
